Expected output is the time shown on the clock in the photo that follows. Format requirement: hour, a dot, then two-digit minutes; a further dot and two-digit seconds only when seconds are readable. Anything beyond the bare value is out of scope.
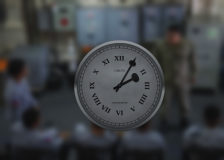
2.05
